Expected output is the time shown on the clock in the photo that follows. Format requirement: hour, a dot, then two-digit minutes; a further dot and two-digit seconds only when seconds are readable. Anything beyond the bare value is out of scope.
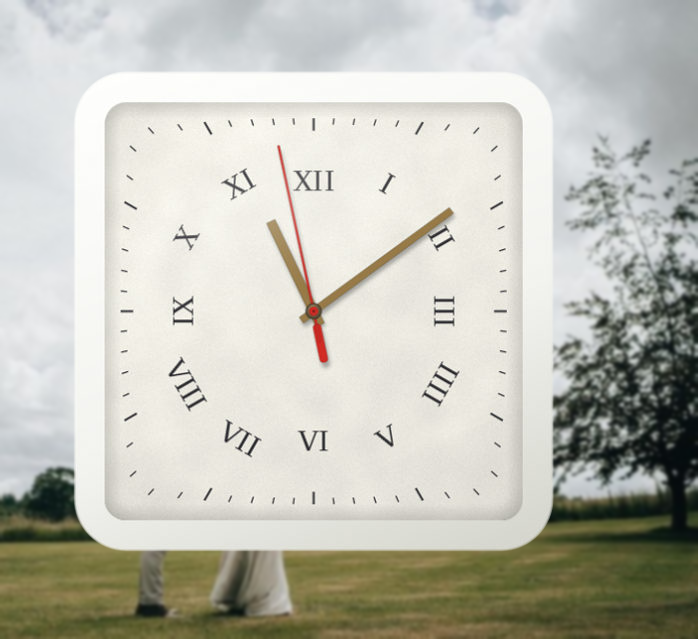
11.08.58
